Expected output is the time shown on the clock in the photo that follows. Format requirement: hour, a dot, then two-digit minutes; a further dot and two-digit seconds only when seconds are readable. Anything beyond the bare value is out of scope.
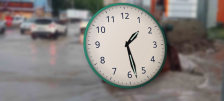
1.28
